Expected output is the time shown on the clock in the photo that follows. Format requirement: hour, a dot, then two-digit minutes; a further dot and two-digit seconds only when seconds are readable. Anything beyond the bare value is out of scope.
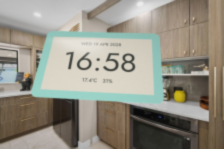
16.58
